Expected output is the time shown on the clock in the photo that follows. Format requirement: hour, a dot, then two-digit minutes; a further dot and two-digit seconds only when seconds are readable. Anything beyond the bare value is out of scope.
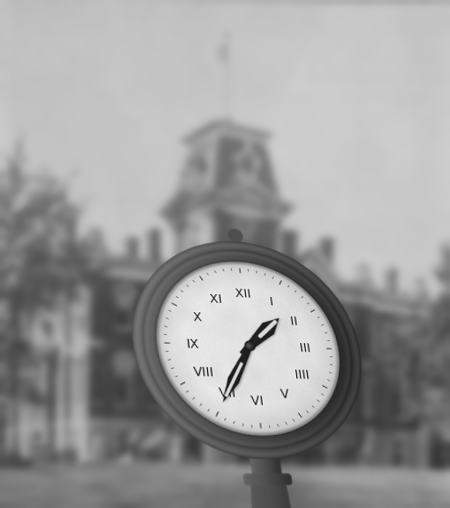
1.35
